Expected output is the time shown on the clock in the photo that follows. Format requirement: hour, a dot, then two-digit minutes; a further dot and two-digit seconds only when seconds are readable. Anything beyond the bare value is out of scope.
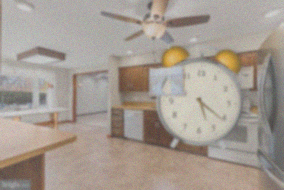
5.21
